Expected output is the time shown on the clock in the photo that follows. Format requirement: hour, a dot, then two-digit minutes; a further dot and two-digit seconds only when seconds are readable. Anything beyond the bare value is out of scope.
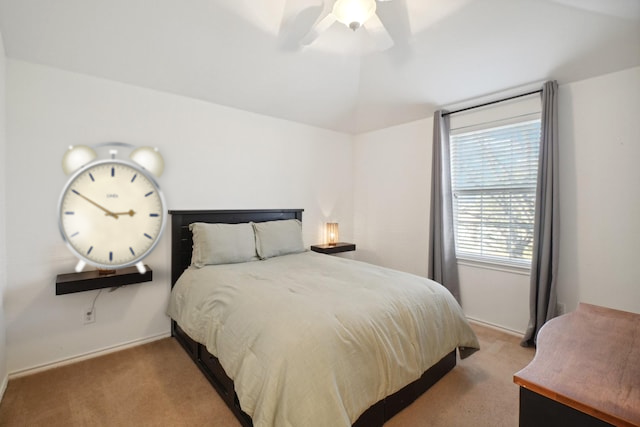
2.50
